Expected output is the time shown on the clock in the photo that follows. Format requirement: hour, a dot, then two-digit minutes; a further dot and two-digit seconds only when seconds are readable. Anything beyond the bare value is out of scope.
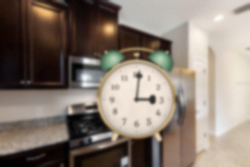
3.01
